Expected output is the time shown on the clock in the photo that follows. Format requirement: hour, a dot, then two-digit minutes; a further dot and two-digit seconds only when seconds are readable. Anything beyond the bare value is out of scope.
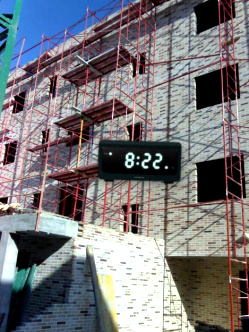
8.22
